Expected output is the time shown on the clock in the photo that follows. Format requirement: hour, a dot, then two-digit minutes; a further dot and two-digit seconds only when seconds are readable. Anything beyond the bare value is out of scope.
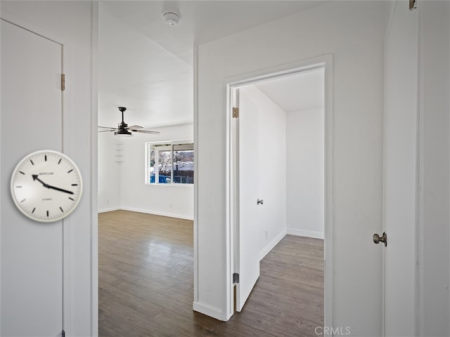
10.18
